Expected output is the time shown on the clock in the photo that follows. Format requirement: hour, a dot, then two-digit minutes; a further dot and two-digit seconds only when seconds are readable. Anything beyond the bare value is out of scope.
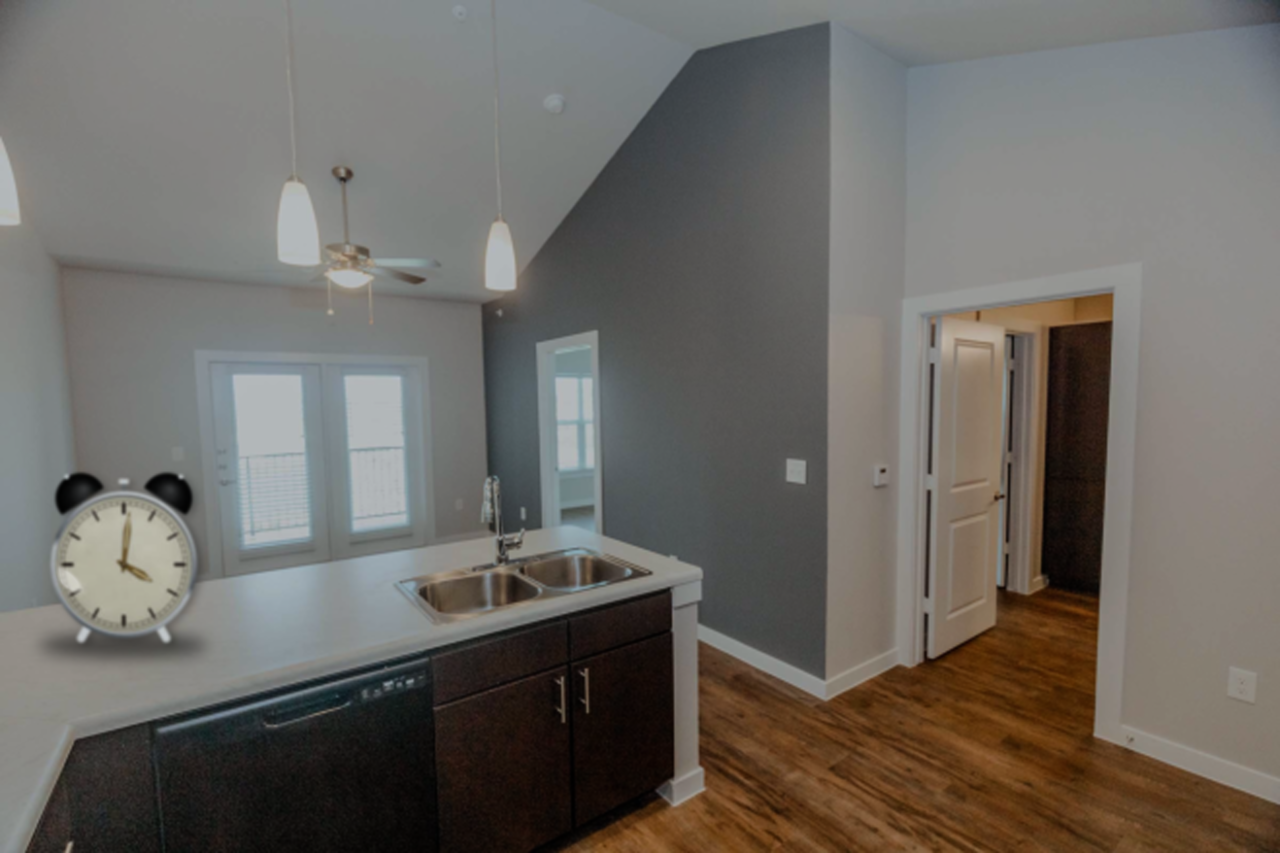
4.01
